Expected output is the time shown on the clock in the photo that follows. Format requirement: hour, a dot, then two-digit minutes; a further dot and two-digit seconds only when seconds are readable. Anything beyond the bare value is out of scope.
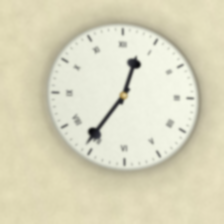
12.36
